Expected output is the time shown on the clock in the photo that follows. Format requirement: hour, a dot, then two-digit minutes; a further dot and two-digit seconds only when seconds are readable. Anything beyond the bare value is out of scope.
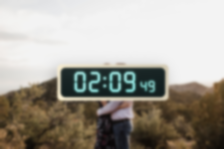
2.09
